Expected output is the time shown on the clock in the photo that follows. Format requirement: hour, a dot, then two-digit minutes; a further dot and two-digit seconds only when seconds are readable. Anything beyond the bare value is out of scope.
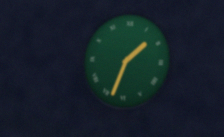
1.33
